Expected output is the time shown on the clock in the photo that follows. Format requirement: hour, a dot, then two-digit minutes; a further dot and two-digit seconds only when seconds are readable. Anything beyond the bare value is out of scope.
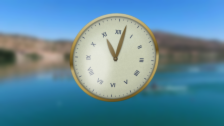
11.02
